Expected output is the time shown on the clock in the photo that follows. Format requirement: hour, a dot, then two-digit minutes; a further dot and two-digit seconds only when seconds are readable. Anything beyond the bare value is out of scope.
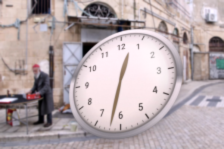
12.32
